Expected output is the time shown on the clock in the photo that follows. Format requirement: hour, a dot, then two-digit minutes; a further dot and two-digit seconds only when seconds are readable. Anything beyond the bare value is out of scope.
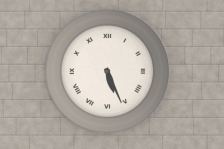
5.26
